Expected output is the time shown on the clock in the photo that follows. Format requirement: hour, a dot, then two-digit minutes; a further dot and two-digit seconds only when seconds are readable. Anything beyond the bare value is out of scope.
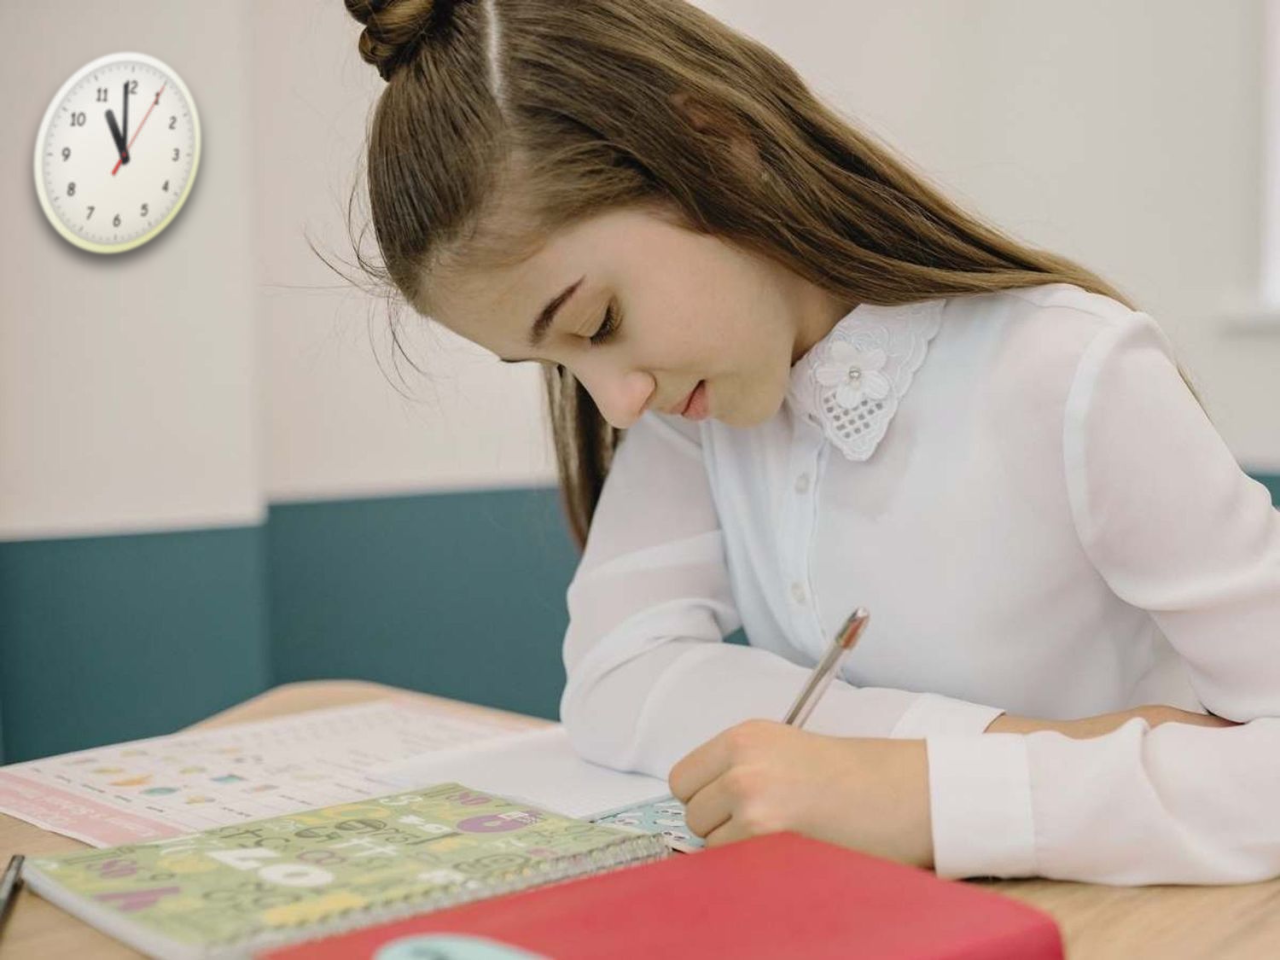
10.59.05
